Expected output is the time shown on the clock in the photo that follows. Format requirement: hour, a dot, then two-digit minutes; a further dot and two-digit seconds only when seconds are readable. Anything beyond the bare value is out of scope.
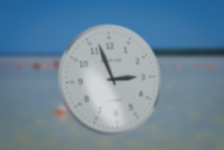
2.57
